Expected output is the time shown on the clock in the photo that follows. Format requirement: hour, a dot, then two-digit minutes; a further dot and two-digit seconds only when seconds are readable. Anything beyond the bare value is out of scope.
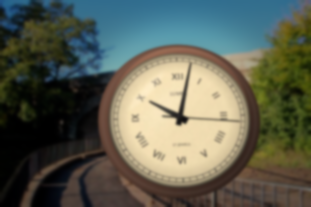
10.02.16
